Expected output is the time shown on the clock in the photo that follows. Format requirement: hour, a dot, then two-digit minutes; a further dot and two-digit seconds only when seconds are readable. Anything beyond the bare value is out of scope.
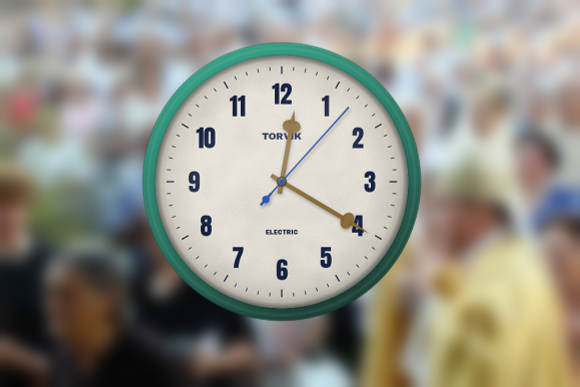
12.20.07
